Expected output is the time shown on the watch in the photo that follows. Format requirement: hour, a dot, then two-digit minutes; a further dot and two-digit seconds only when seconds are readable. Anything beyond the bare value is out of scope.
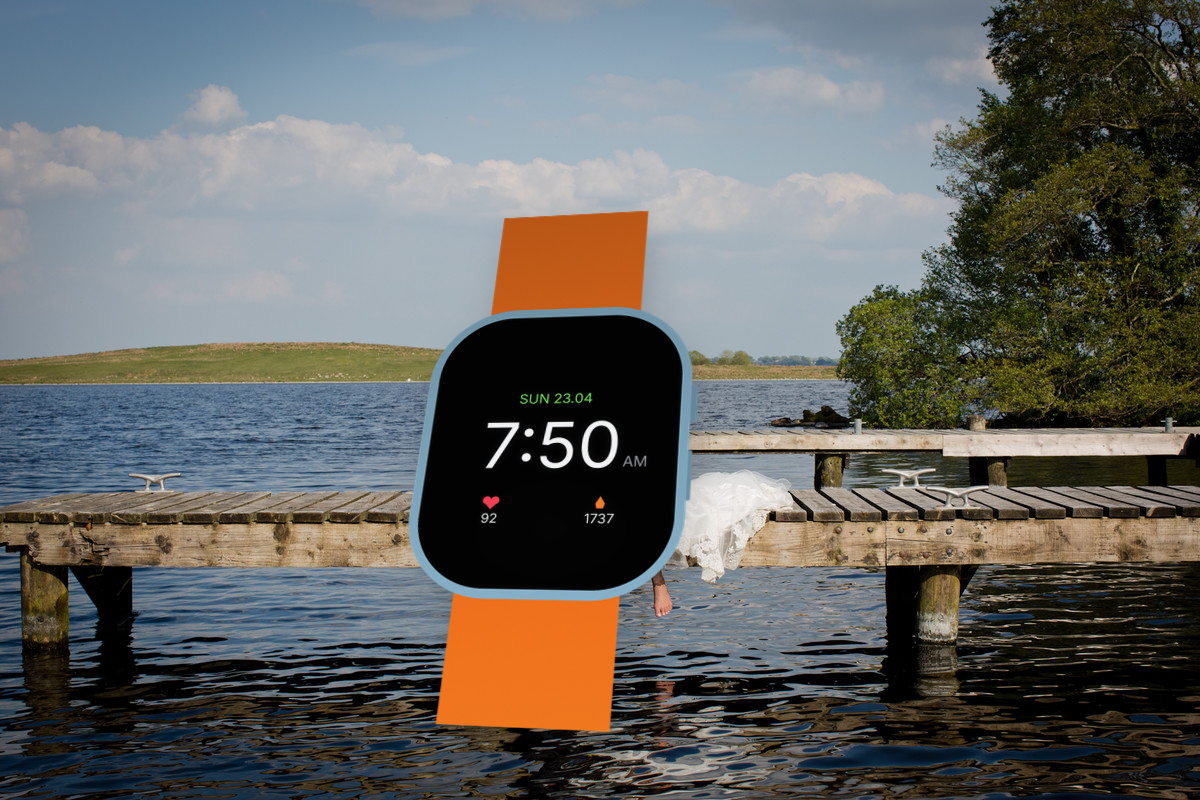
7.50
